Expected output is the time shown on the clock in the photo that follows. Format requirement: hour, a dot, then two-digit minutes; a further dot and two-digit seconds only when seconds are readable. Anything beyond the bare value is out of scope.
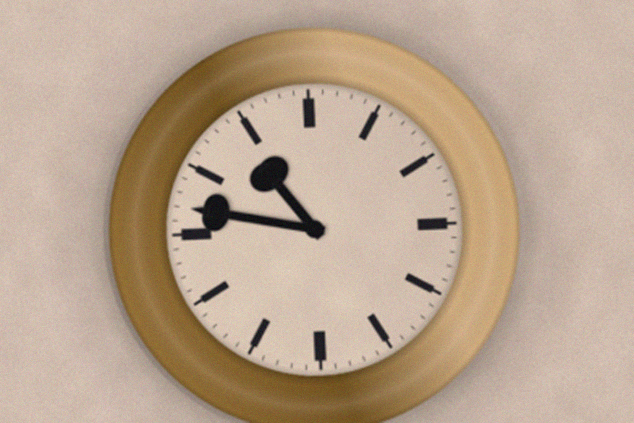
10.47
